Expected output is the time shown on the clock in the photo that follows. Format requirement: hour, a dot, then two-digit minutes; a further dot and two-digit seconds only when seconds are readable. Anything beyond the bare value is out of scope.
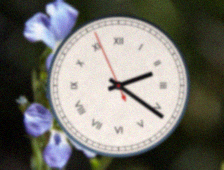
2.20.56
